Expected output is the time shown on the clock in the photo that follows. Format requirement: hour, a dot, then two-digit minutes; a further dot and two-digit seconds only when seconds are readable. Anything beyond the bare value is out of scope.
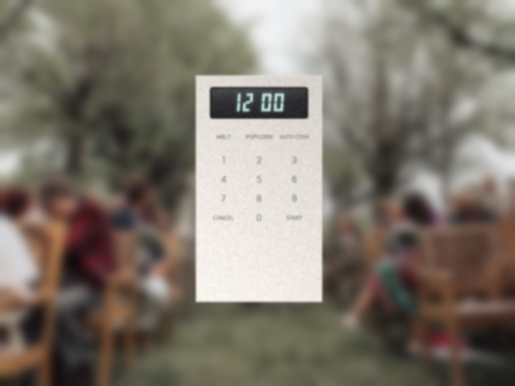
12.00
